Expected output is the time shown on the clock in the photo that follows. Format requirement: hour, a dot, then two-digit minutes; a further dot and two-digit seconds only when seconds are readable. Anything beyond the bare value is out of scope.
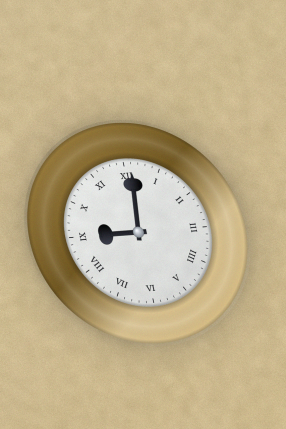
9.01
